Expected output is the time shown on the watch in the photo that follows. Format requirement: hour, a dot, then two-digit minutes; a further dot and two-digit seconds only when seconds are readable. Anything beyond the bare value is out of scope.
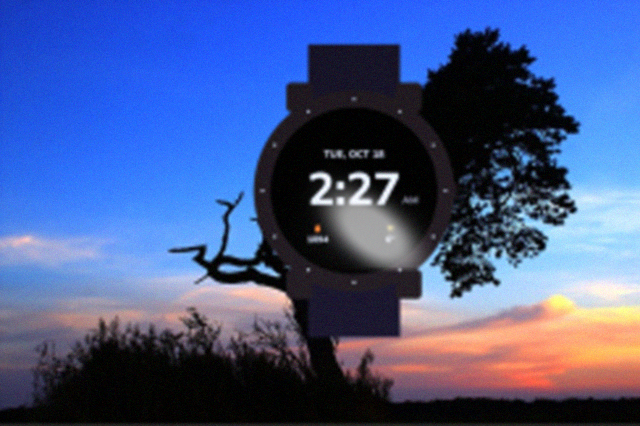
2.27
